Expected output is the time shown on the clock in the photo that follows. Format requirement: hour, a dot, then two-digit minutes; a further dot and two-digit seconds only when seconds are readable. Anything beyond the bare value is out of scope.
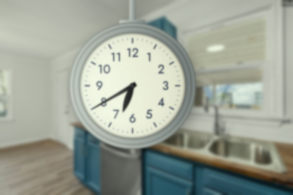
6.40
